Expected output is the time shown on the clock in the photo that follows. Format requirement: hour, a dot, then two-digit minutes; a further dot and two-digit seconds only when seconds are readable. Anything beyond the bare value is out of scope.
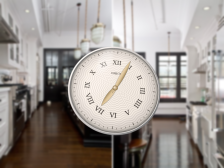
7.04
